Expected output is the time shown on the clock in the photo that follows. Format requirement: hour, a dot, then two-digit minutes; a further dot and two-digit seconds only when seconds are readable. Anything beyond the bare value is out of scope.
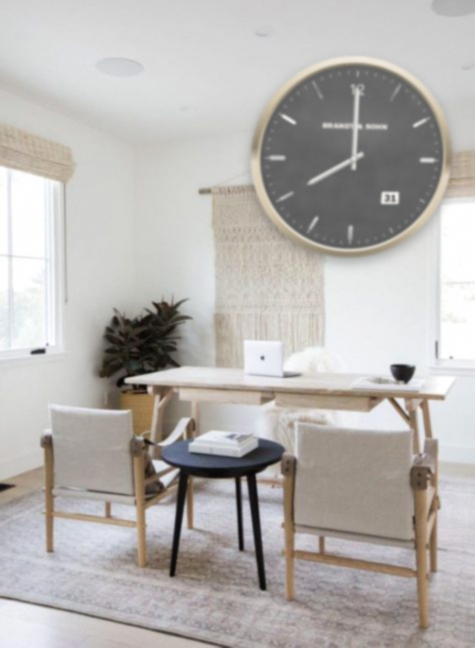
8.00
